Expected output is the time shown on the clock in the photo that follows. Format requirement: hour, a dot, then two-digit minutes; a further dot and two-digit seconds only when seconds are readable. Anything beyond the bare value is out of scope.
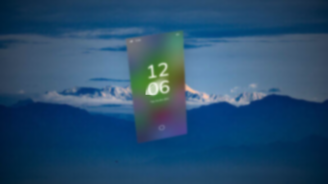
12.06
